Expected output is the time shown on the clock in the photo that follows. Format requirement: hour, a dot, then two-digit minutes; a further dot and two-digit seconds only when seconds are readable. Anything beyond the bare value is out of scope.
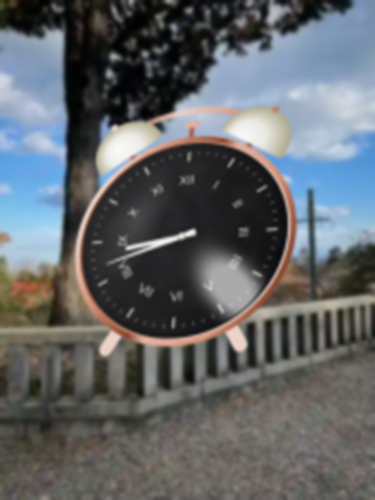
8.42
